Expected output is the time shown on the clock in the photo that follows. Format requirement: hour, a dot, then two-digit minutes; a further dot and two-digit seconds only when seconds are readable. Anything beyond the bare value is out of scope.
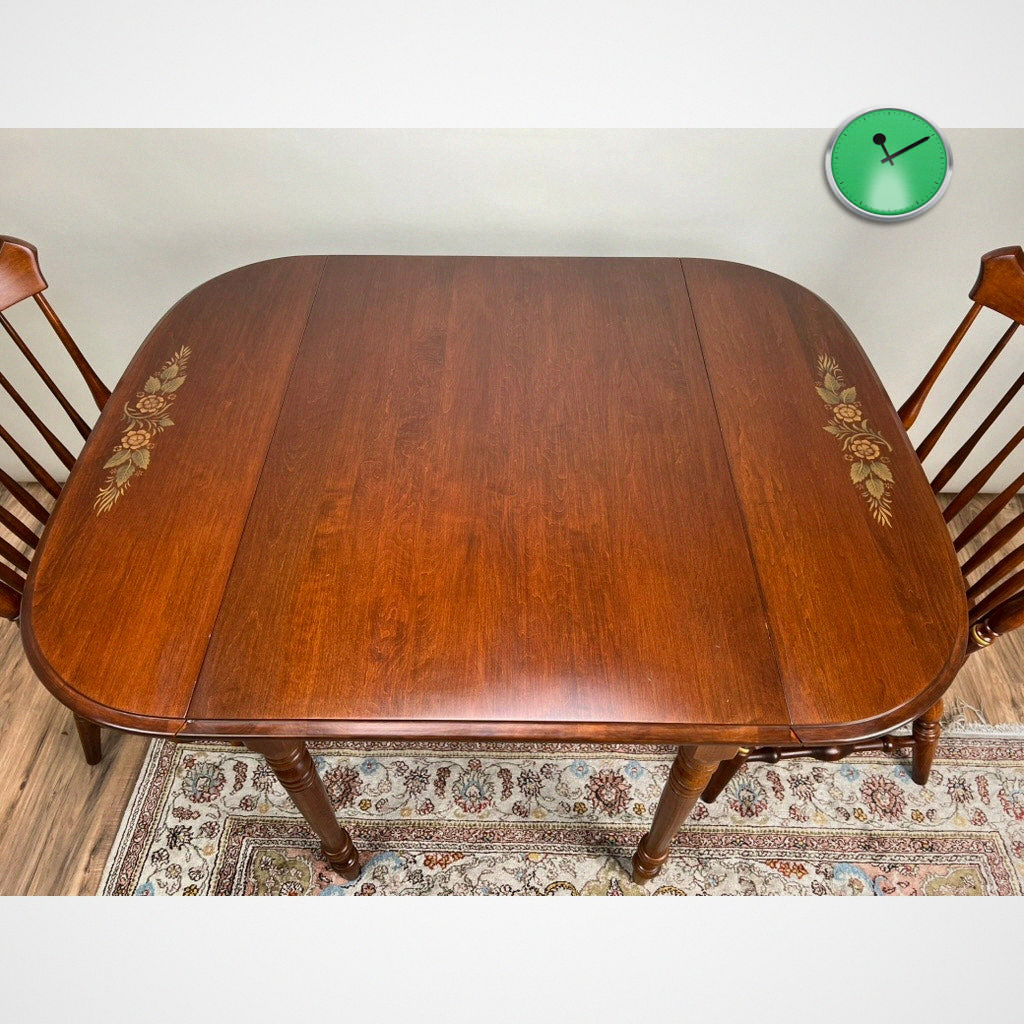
11.10
